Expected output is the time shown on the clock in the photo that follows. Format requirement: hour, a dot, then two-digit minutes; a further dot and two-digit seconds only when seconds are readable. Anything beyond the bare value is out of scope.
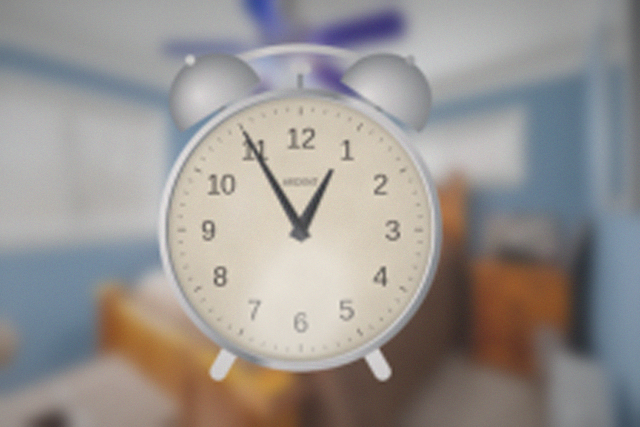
12.55
